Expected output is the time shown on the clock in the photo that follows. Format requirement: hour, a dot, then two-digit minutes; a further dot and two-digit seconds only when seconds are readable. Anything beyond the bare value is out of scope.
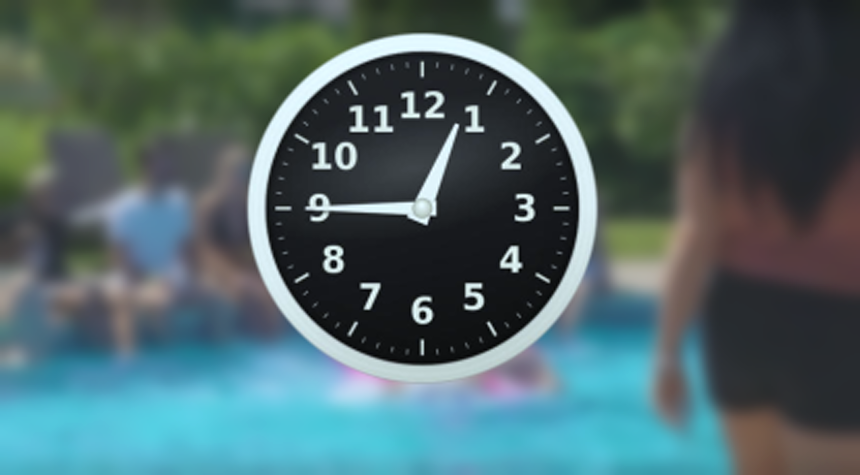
12.45
